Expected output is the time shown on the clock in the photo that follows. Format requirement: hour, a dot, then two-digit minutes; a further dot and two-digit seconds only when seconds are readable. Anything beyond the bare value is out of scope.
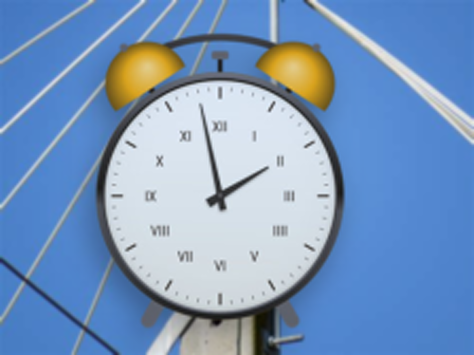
1.58
